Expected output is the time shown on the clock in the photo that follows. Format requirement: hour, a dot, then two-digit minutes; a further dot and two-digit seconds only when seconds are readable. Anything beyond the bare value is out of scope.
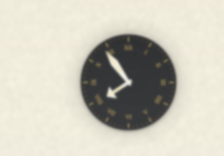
7.54
